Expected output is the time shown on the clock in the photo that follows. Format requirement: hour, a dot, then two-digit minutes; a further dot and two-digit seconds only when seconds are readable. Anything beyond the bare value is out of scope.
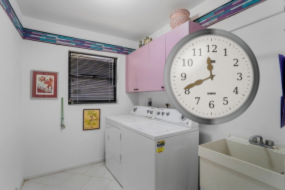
11.41
